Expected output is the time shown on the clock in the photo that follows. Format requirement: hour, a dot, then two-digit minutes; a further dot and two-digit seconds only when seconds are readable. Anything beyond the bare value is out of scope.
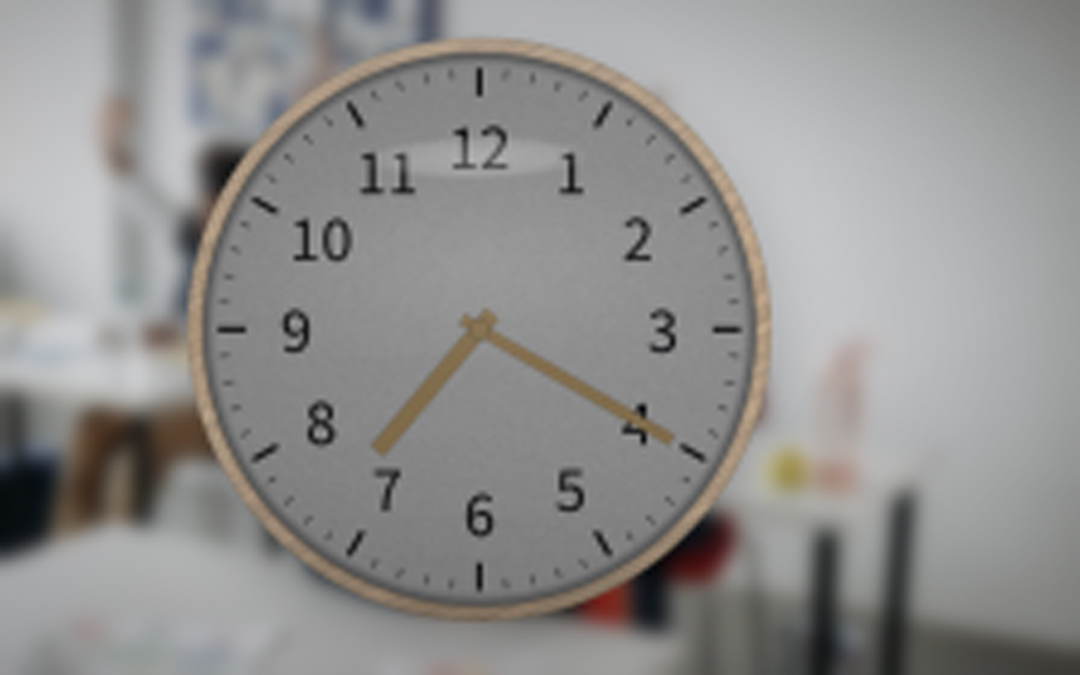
7.20
